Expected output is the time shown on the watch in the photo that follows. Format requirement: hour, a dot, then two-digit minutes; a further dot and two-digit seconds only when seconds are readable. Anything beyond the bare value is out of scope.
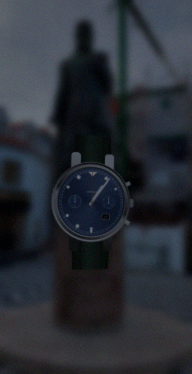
1.06
